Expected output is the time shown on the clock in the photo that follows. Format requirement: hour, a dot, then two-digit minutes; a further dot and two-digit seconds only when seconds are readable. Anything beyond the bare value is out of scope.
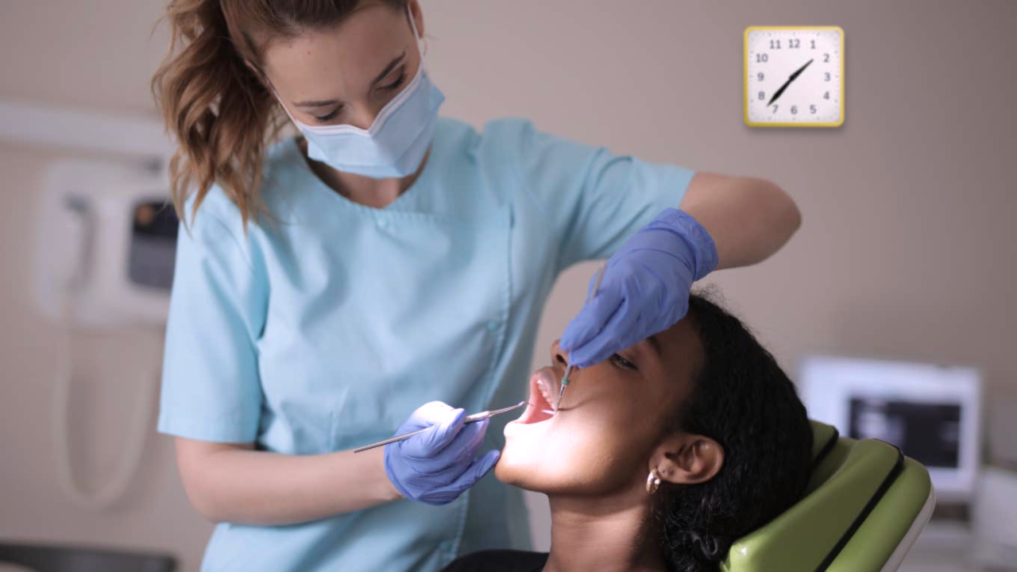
1.37
